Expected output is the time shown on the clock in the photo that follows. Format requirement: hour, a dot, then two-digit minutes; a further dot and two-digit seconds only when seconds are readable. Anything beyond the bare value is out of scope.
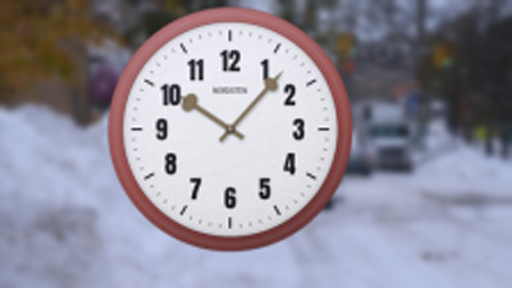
10.07
